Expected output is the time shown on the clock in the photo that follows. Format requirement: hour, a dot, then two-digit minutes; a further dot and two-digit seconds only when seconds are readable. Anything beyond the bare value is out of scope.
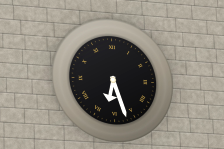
6.27
